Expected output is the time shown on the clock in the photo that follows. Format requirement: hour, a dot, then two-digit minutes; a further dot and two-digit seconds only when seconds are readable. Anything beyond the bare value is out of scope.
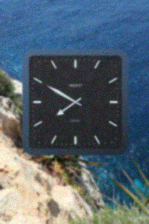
7.50
